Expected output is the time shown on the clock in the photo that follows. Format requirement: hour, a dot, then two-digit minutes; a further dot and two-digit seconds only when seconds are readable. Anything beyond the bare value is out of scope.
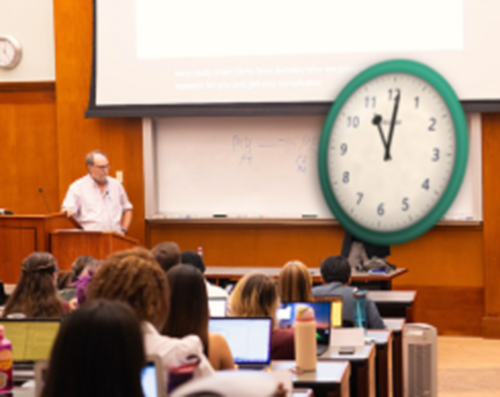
11.01
